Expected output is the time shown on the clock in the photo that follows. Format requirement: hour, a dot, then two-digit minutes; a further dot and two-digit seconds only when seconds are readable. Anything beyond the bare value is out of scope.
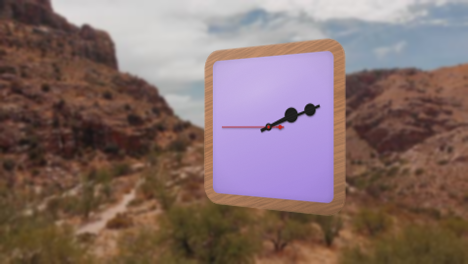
2.11.45
